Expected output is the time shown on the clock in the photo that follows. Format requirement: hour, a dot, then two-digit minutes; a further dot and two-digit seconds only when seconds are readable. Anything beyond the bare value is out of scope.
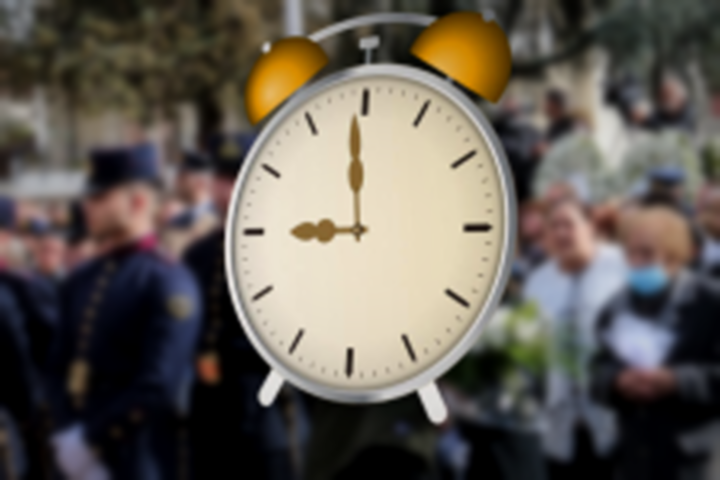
8.59
